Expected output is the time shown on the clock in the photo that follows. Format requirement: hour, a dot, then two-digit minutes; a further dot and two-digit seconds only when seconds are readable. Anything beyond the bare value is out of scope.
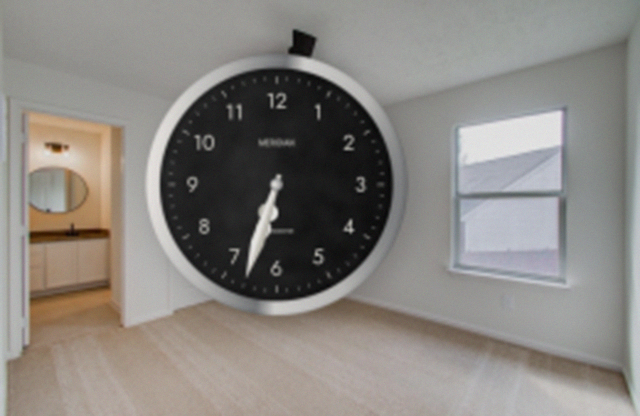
6.33
